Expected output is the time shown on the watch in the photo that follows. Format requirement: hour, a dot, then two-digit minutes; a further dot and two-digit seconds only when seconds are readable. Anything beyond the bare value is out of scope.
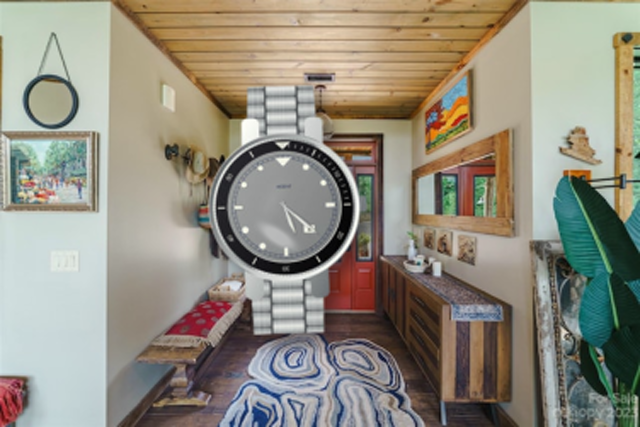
5.22
